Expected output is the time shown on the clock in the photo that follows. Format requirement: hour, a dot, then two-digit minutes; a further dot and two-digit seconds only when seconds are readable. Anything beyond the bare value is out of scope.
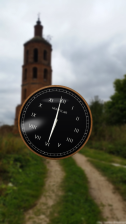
5.59
